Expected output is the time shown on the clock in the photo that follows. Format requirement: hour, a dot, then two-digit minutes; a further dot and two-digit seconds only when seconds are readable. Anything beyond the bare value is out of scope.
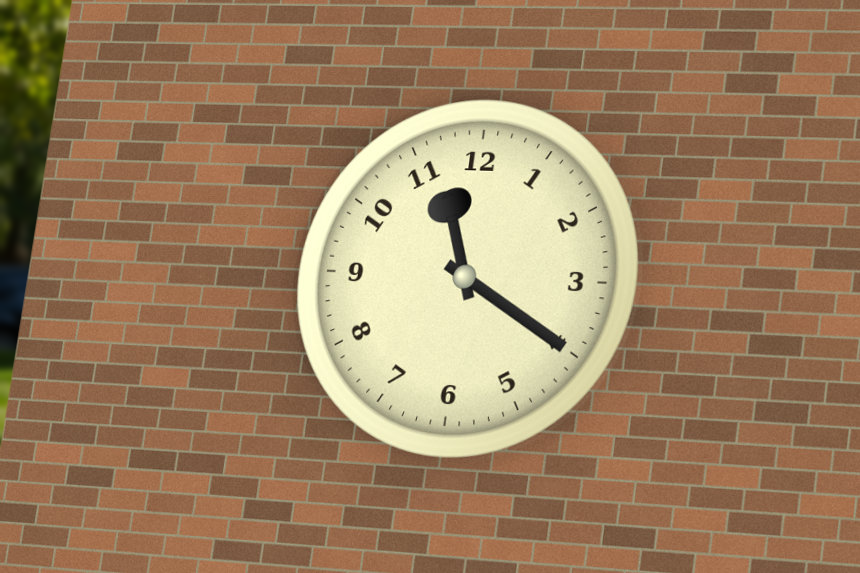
11.20
